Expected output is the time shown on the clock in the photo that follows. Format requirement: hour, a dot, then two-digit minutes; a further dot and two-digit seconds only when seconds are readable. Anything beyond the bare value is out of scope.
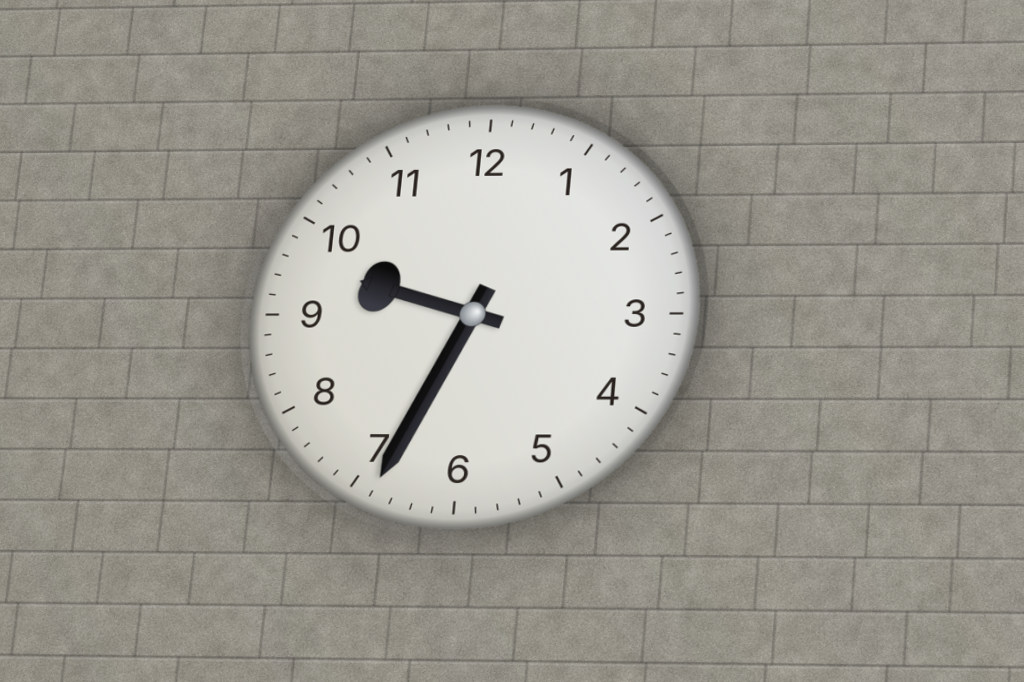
9.34
